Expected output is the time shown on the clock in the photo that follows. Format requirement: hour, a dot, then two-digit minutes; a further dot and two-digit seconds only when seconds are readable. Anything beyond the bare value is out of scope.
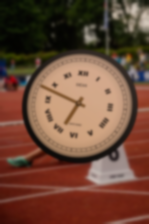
6.48
